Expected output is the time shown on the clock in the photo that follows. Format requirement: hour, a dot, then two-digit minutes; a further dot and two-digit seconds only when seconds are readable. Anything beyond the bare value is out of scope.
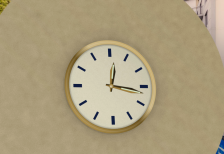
12.17
